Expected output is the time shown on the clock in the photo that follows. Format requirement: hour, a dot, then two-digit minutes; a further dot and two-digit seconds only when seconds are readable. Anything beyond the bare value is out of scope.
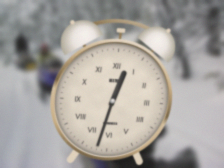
12.32
